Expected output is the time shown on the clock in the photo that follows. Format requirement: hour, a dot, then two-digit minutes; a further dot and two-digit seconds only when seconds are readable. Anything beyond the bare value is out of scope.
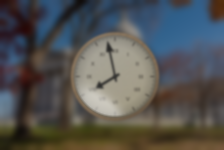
7.58
